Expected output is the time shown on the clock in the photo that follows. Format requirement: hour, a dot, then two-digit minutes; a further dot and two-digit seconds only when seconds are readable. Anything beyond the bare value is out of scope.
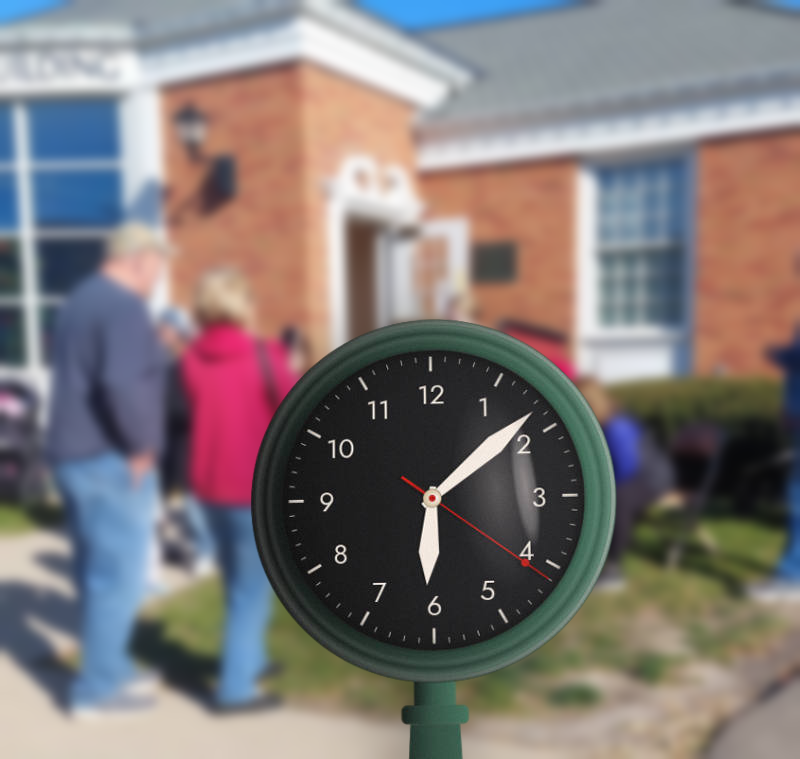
6.08.21
